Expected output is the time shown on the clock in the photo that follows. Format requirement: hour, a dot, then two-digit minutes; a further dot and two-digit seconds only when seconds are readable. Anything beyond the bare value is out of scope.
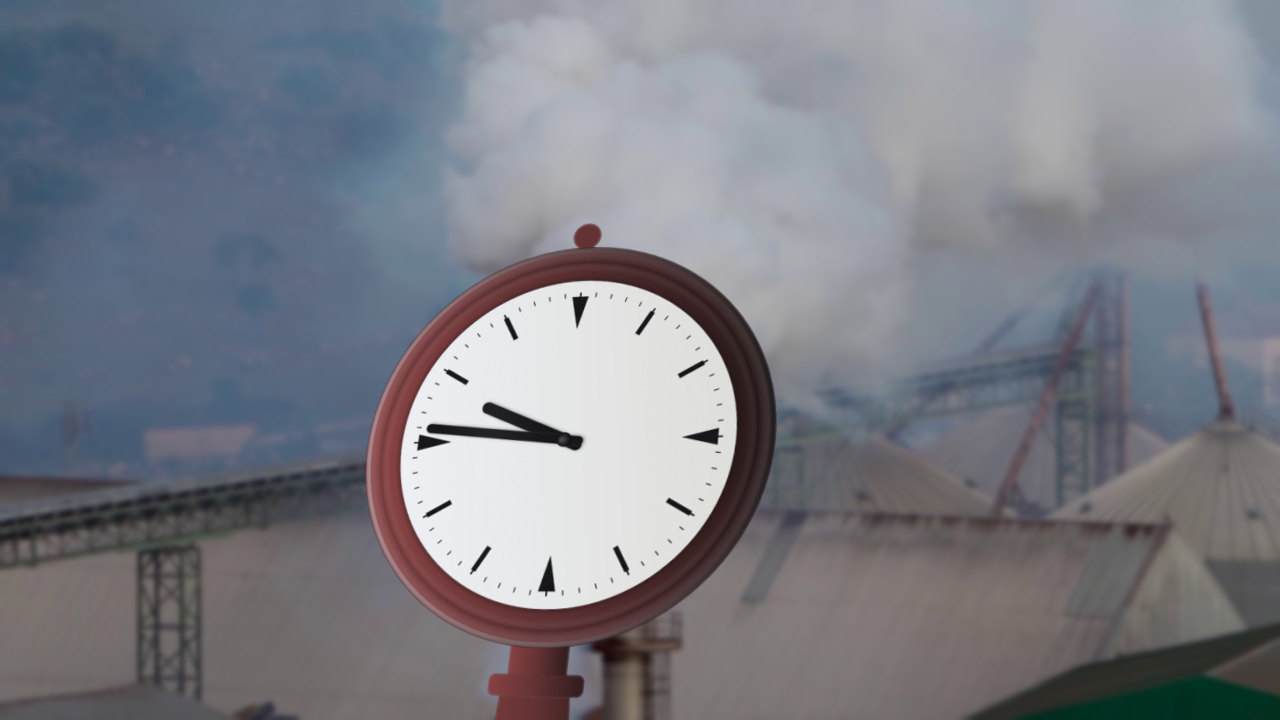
9.46
